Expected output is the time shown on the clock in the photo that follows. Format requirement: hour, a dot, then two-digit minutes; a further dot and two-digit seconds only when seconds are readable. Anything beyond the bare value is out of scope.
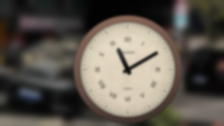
11.10
